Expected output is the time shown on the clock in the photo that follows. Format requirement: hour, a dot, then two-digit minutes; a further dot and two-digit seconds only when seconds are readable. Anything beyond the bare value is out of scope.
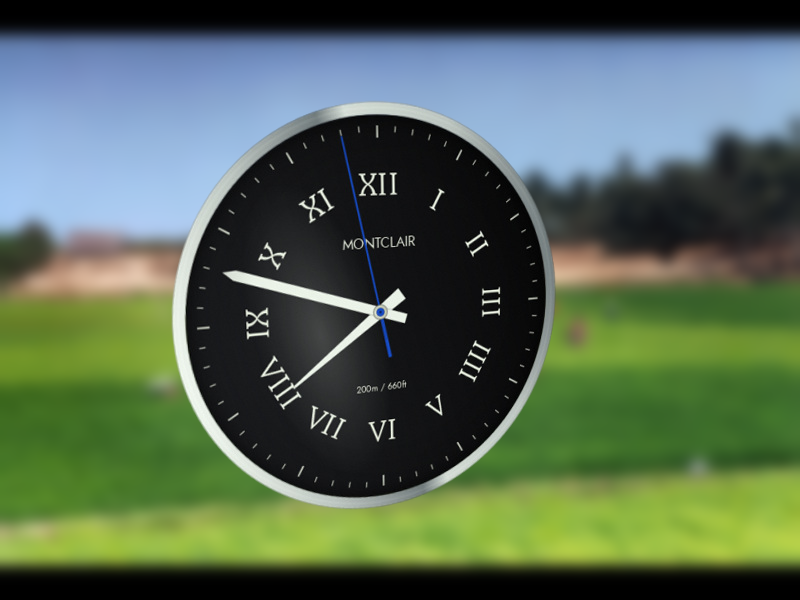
7.47.58
